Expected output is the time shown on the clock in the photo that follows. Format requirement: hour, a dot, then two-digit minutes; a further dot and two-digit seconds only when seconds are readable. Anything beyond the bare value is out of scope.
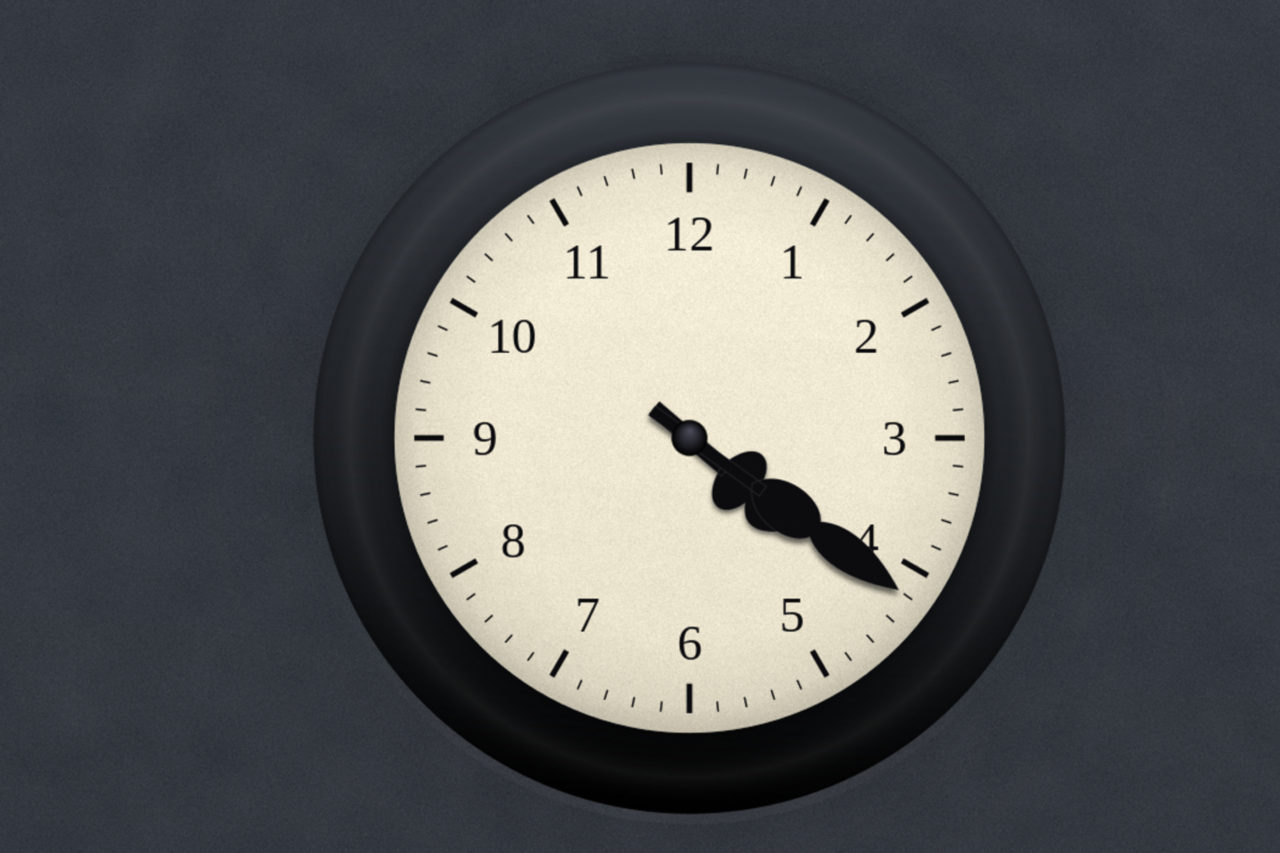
4.21
